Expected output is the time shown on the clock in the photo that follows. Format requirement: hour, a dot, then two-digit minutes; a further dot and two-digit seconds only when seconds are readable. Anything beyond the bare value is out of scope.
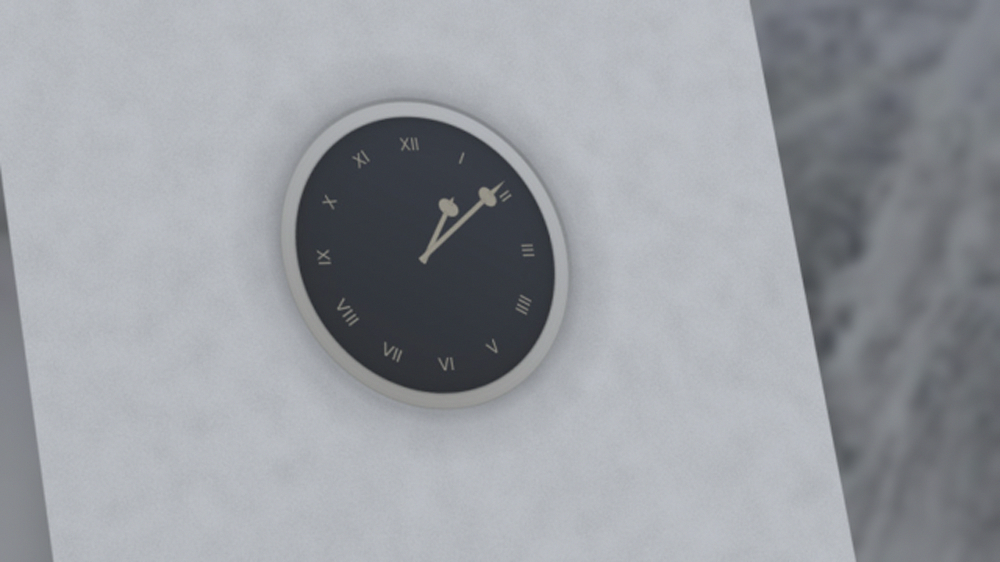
1.09
